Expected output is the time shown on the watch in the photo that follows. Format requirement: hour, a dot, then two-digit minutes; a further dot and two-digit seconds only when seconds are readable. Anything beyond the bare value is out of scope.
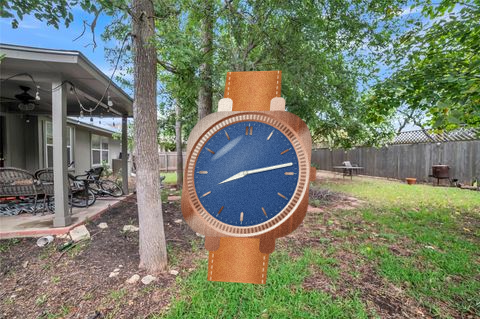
8.13
